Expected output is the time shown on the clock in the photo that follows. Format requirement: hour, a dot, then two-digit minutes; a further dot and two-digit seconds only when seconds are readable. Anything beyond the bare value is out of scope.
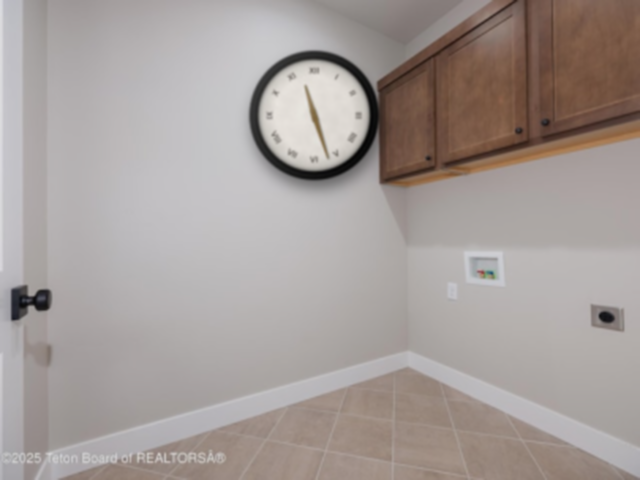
11.27
